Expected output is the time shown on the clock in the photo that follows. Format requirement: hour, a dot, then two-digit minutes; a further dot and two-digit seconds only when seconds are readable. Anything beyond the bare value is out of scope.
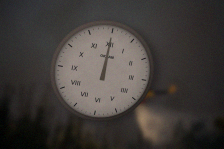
12.00
